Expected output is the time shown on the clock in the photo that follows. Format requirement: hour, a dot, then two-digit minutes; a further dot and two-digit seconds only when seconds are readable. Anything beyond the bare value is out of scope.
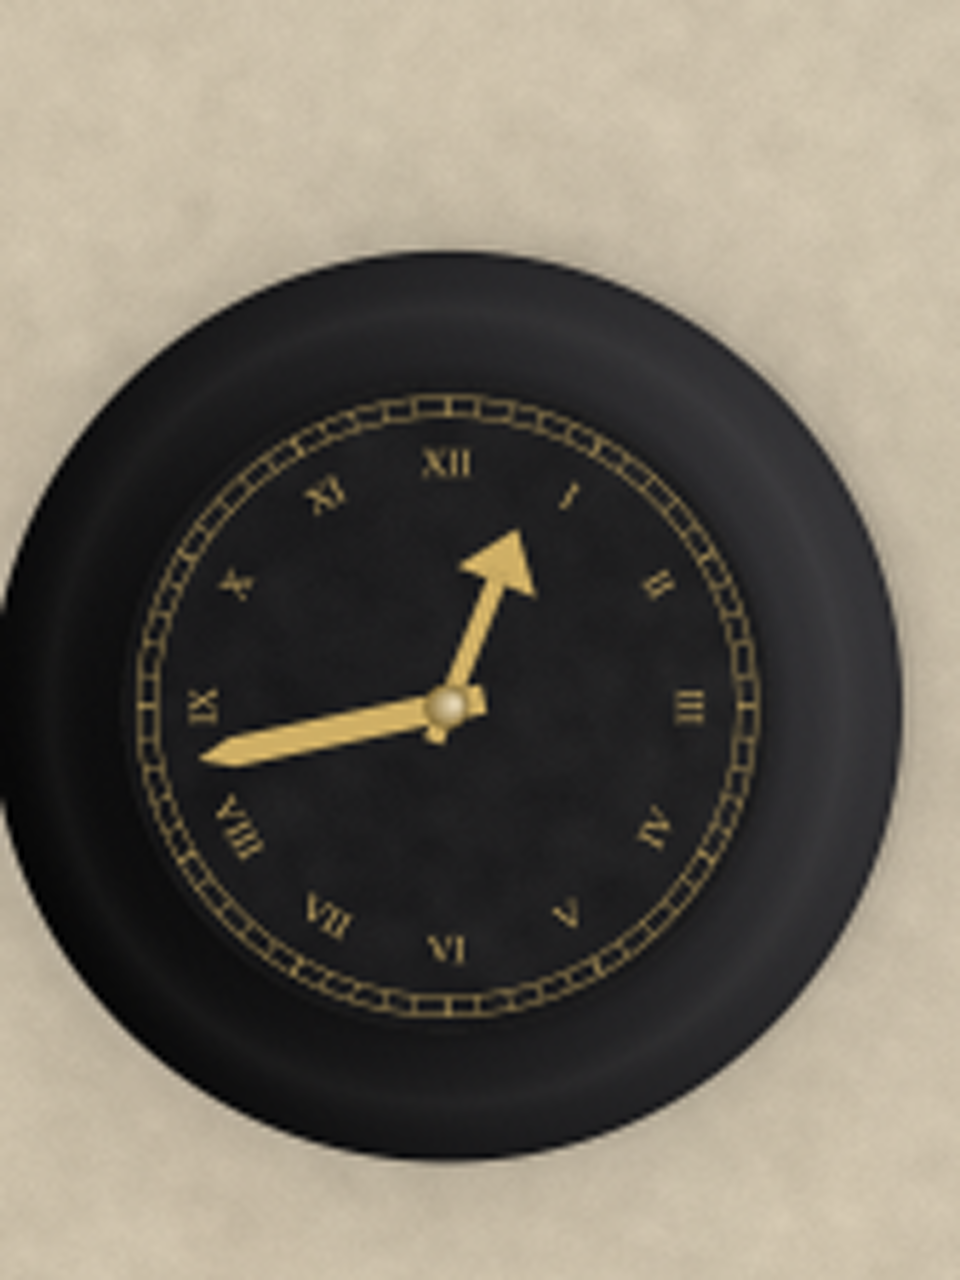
12.43
